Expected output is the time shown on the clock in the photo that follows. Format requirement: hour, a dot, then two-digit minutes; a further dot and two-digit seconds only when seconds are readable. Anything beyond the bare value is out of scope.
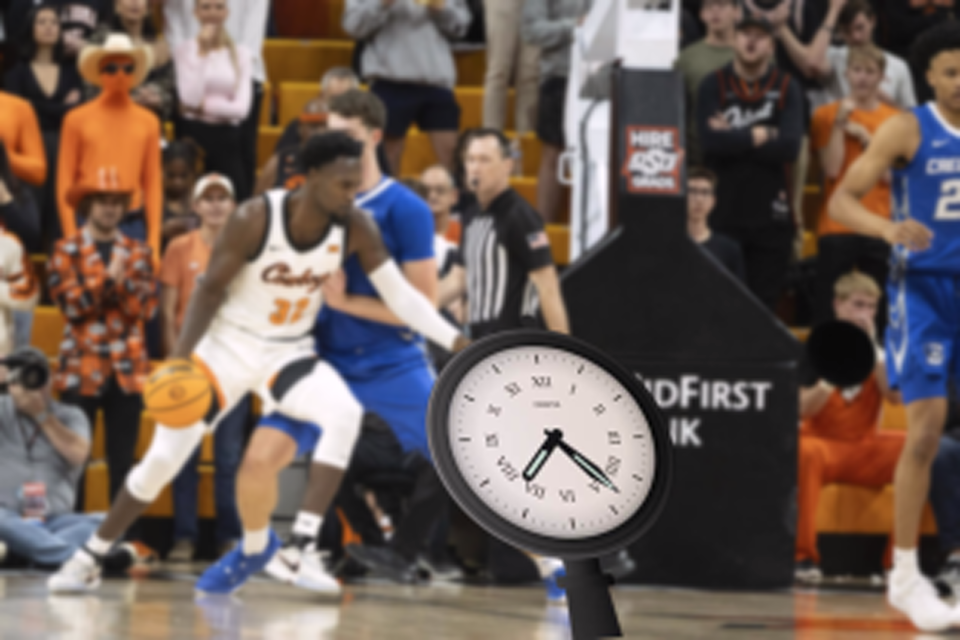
7.23
